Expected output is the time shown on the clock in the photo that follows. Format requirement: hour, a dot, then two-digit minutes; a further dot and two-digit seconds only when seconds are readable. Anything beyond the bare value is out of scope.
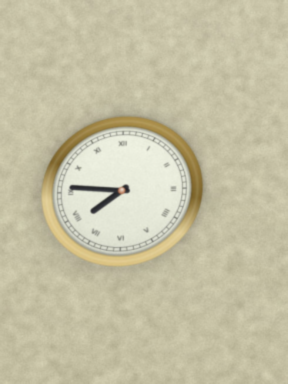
7.46
